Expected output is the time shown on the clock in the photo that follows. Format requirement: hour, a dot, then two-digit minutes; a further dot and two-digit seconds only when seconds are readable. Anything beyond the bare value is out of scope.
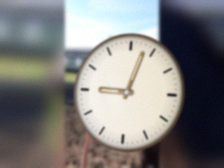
9.03
